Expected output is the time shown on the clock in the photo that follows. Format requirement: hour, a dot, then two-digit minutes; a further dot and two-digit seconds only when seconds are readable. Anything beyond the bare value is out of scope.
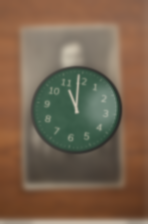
10.59
